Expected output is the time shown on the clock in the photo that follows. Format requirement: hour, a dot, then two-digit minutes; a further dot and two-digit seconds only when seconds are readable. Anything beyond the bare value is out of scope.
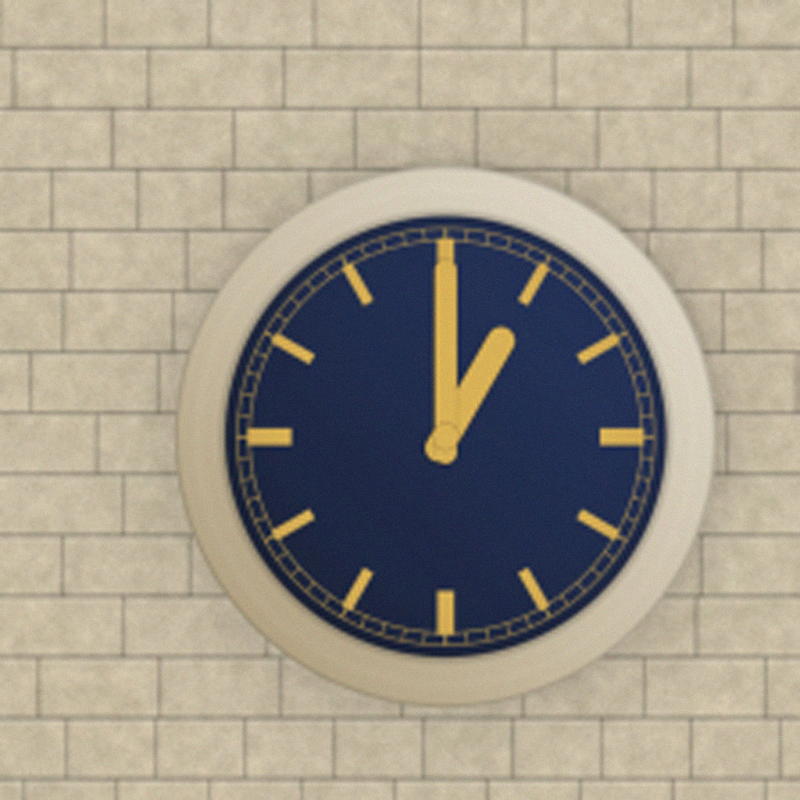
1.00
